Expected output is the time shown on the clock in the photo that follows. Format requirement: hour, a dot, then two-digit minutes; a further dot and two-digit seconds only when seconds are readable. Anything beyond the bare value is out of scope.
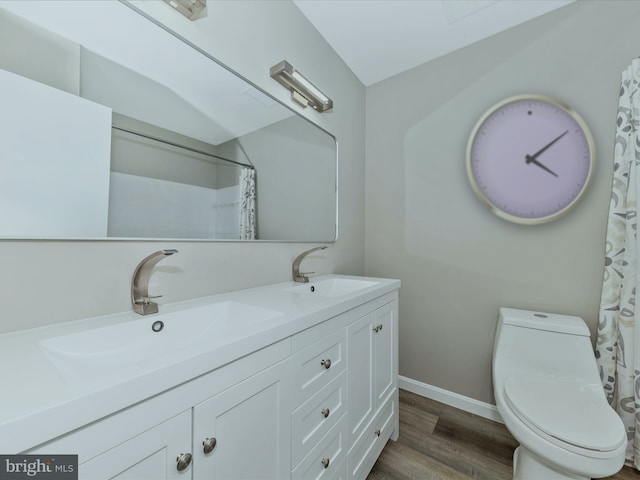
4.09
